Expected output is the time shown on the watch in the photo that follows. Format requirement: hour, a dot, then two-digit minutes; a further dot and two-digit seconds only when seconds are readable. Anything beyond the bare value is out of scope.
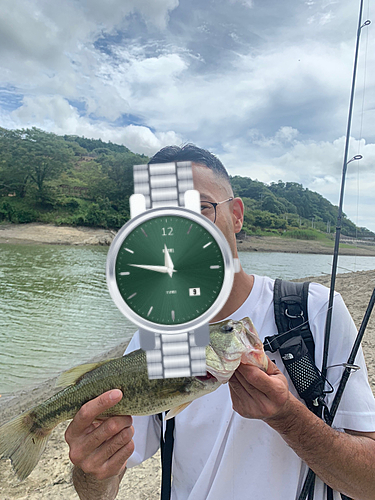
11.47
